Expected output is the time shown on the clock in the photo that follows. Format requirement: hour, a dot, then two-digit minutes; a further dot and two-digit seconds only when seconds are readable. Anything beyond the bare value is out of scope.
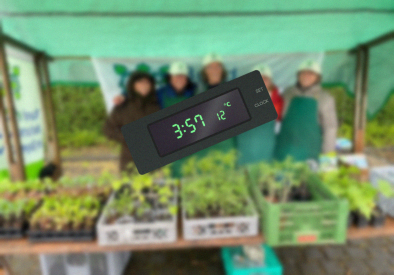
3.57
